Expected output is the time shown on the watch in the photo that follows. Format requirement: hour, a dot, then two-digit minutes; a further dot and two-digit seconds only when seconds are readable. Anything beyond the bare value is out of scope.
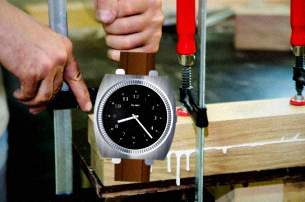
8.23
